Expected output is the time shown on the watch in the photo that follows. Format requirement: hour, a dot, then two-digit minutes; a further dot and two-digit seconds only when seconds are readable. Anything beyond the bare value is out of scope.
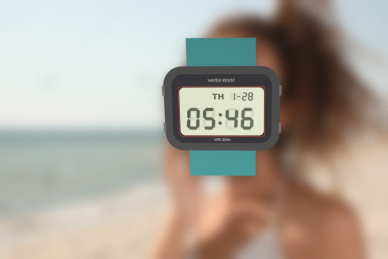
5.46
